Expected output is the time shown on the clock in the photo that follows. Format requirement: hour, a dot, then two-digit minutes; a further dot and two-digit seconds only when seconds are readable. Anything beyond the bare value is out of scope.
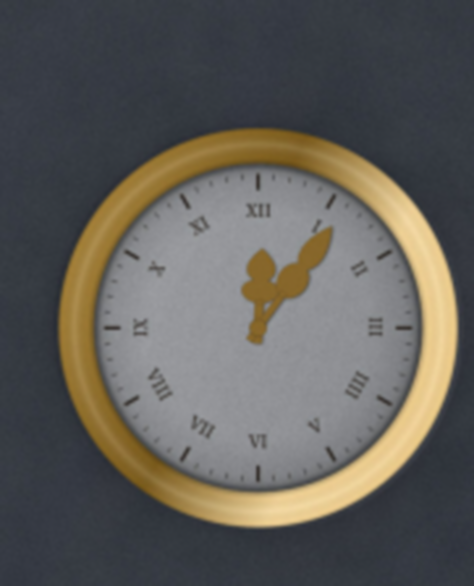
12.06
